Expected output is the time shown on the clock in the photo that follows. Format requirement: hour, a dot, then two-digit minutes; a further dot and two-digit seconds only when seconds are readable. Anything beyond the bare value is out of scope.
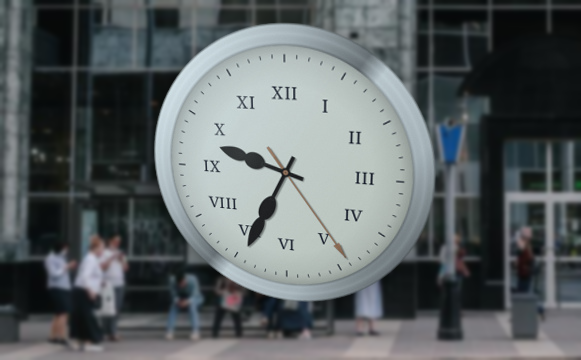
9.34.24
